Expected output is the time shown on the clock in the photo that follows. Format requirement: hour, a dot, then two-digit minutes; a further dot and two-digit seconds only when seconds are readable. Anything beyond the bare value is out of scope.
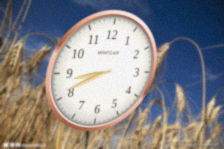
8.41
